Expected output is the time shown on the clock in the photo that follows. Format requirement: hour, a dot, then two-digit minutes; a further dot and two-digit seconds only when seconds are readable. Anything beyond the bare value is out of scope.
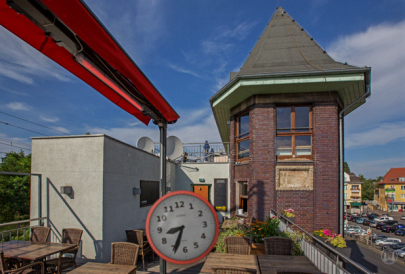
8.34
